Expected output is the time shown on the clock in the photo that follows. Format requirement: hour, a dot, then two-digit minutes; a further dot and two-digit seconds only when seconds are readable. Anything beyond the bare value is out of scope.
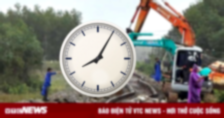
8.05
